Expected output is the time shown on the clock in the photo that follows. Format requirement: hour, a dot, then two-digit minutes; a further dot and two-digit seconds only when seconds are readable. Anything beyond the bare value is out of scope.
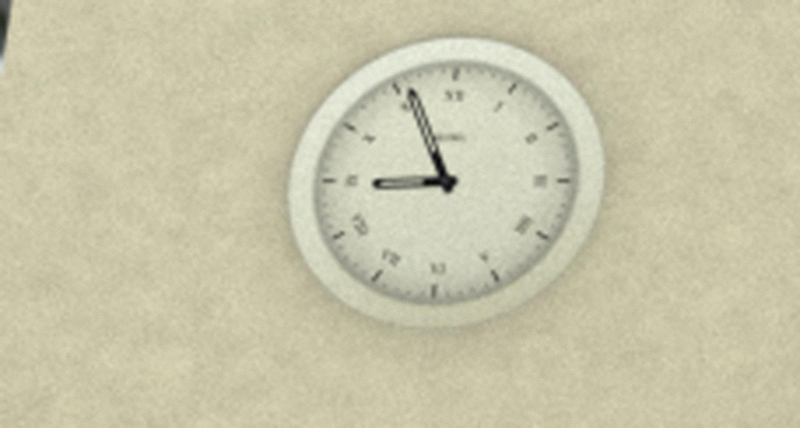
8.56
